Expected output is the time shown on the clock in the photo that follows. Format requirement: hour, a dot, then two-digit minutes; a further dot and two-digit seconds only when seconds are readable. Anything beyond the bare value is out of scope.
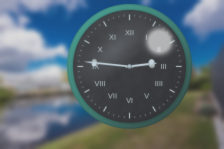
2.46
